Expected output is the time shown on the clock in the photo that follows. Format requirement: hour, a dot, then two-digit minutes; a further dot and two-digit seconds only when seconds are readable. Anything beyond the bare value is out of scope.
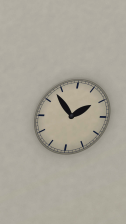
1.53
